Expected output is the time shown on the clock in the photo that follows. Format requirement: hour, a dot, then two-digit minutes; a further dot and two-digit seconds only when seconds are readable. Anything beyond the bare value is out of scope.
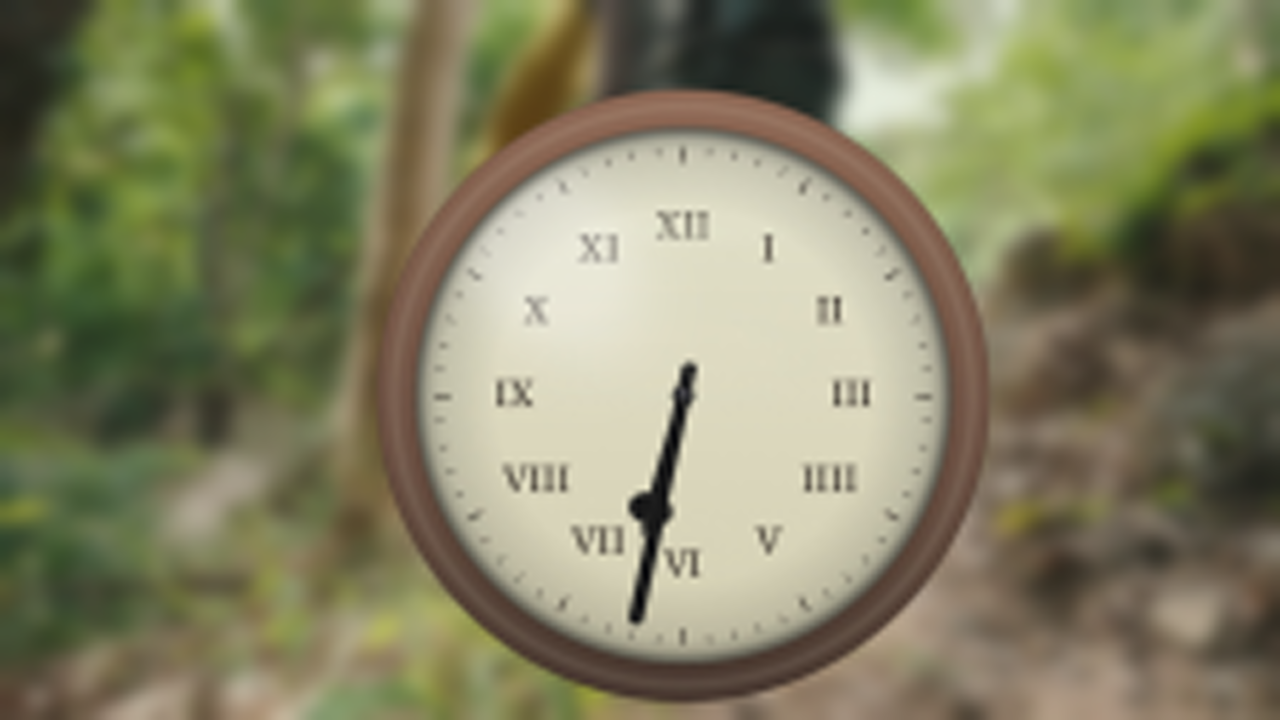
6.32
